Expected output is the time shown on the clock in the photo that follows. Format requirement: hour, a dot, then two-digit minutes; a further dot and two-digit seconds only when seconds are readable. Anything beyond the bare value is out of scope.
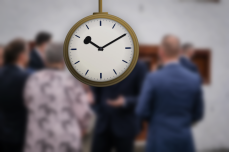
10.10
